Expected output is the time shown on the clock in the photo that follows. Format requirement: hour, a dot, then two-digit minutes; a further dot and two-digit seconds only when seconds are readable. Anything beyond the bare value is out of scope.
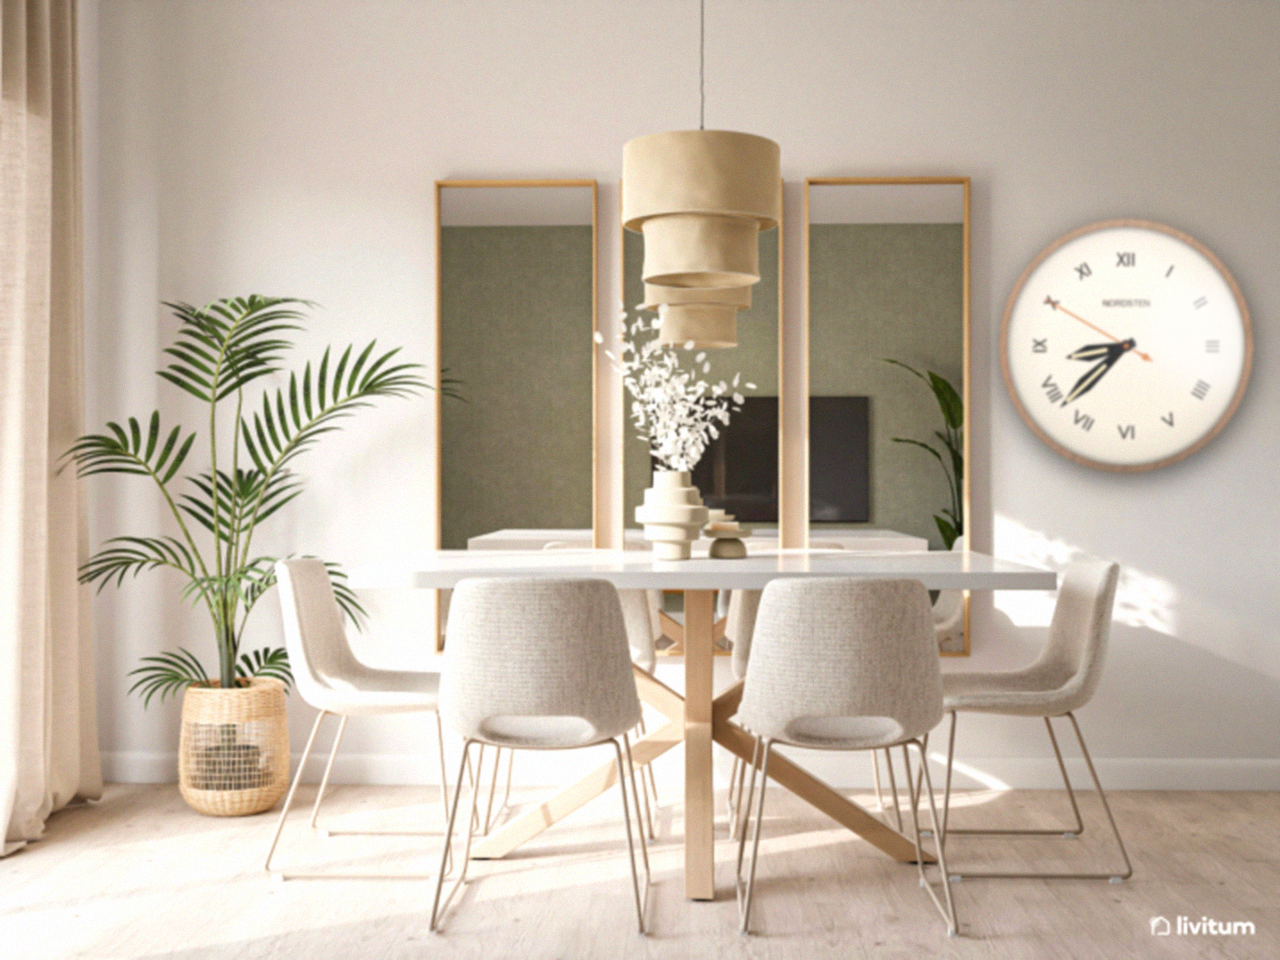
8.37.50
